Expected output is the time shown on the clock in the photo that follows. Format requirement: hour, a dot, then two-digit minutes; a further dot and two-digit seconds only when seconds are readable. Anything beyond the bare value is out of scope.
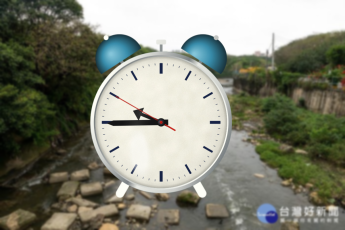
9.44.50
